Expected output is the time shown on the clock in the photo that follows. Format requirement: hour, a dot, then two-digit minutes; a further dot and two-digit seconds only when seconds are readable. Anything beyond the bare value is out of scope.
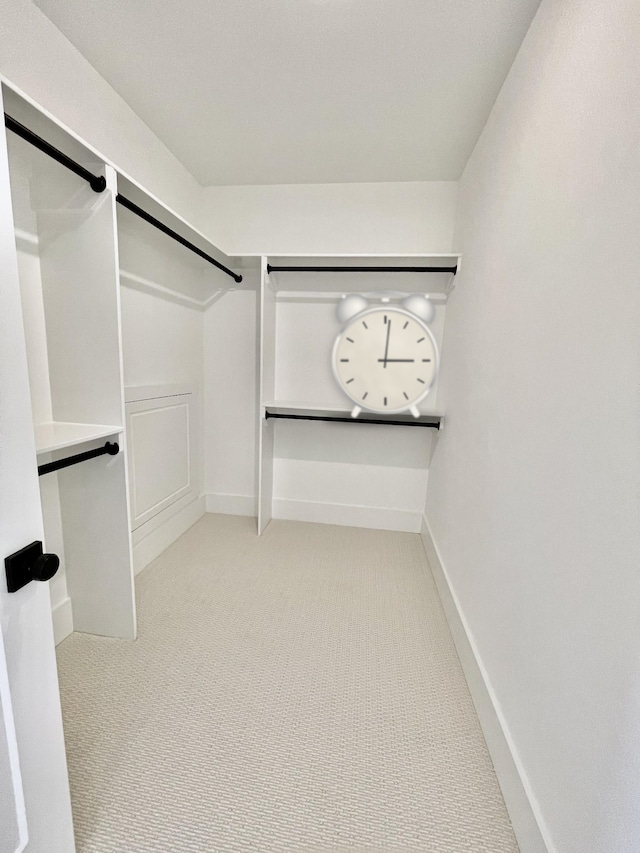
3.01
